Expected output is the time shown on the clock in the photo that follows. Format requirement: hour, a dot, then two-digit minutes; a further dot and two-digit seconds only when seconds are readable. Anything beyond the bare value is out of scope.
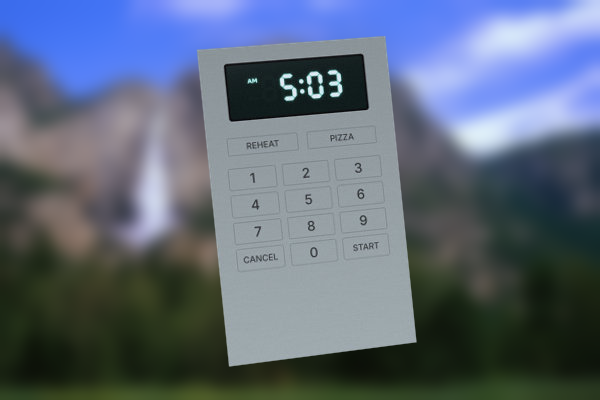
5.03
